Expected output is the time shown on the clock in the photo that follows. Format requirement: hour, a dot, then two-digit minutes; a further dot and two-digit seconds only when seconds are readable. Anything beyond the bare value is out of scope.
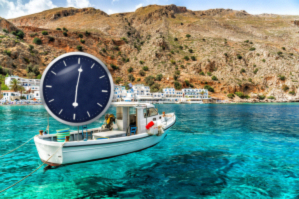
6.01
